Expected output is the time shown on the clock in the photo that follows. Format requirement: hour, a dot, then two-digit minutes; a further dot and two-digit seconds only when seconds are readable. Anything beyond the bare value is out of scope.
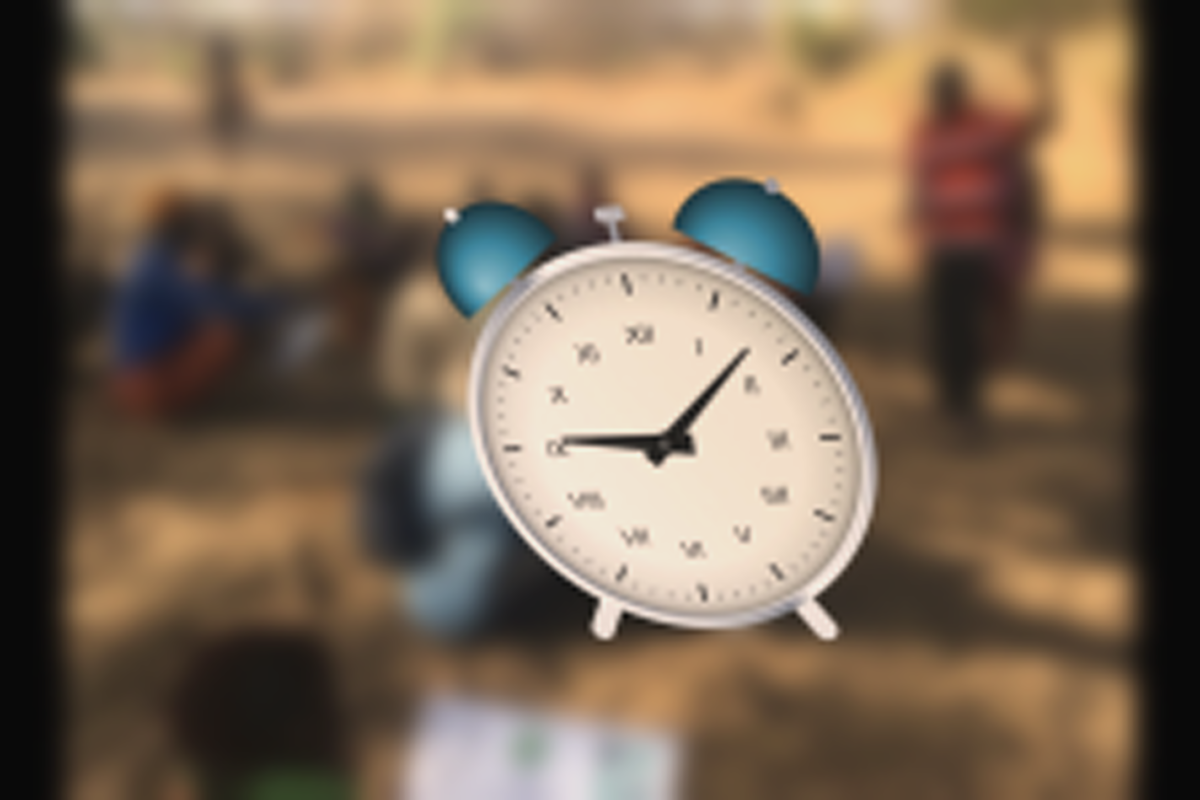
9.08
